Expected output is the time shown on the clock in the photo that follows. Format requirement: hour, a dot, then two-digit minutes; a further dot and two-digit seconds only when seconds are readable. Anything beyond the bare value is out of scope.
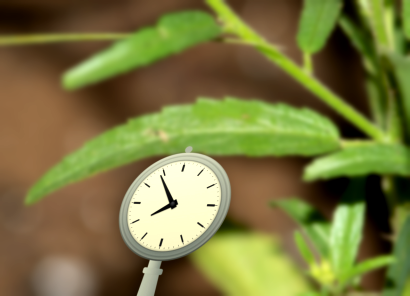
7.54
